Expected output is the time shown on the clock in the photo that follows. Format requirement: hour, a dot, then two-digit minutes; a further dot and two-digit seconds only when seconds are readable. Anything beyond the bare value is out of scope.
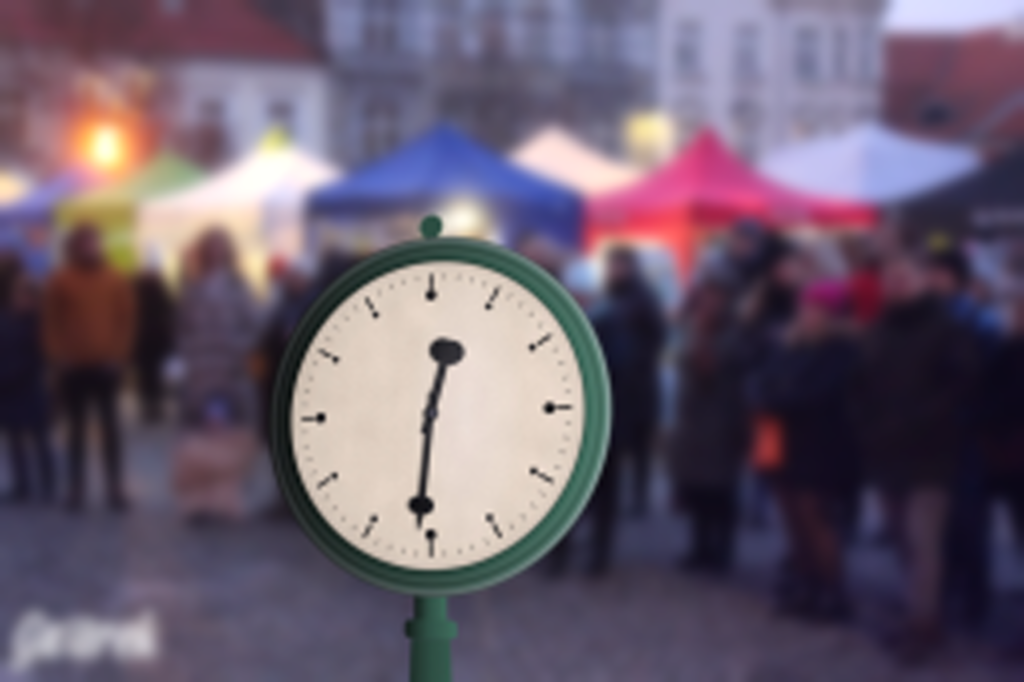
12.31
